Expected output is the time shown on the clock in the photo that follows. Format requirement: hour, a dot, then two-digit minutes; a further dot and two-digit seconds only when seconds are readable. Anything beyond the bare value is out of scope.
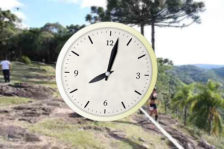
8.02
